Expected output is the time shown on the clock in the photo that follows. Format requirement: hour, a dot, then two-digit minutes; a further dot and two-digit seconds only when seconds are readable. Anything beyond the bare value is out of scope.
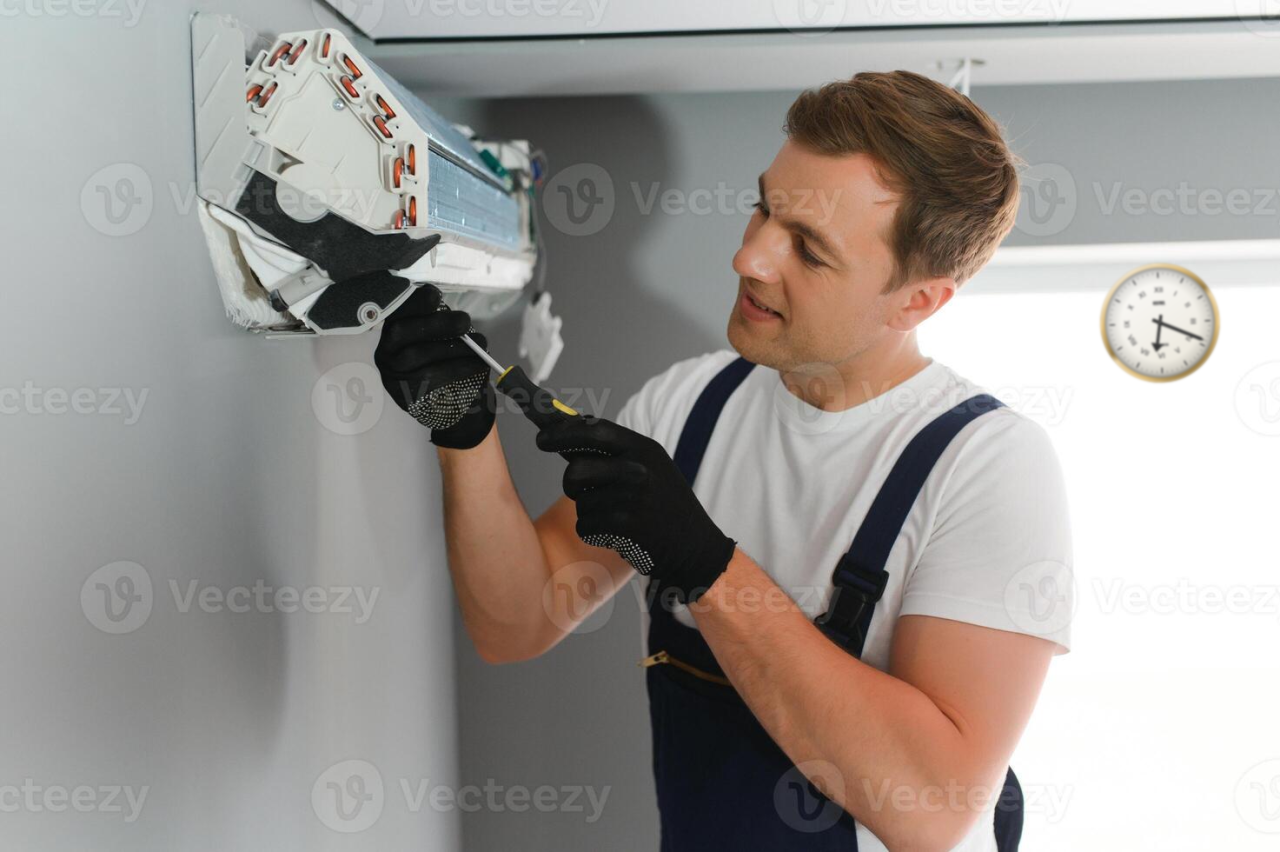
6.19
